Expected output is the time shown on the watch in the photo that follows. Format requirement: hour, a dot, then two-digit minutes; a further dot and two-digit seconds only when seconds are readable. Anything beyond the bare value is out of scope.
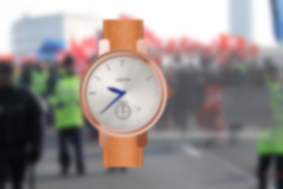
9.38
